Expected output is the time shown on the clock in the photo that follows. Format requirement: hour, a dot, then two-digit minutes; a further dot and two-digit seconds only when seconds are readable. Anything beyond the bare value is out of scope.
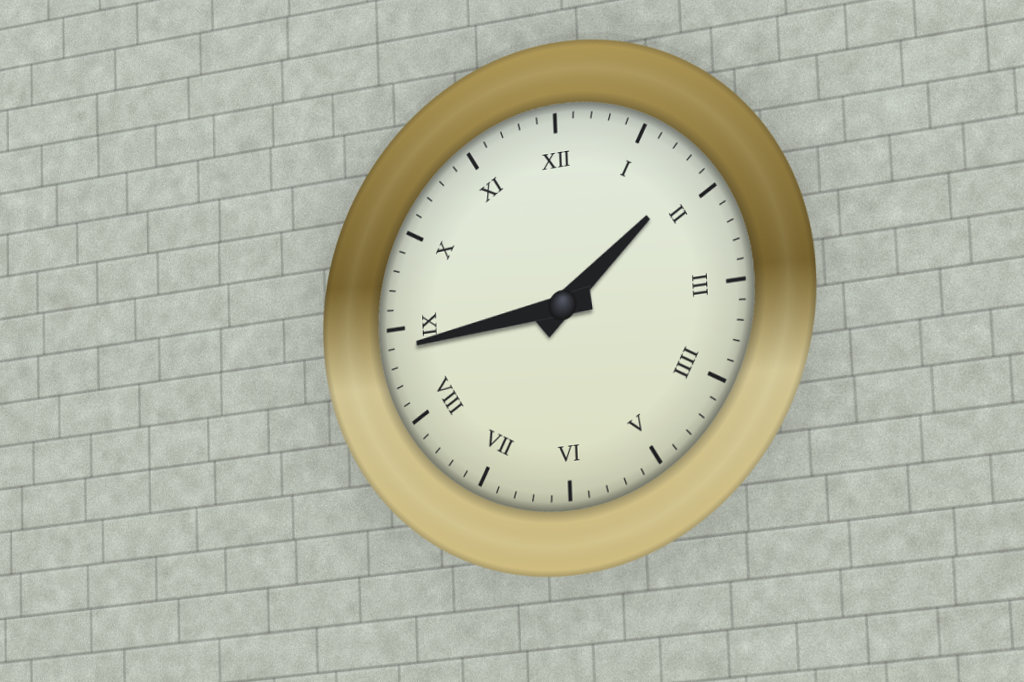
1.44
